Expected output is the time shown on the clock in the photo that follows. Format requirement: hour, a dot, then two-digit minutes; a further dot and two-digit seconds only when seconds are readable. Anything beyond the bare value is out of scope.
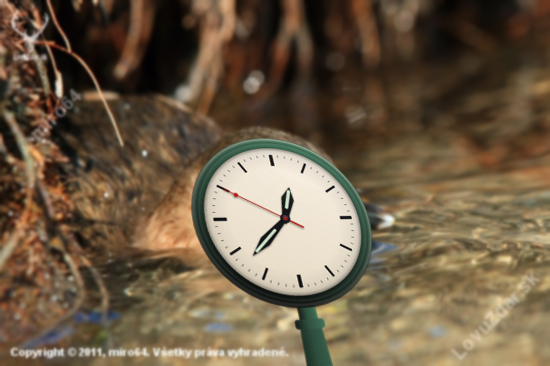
12.37.50
